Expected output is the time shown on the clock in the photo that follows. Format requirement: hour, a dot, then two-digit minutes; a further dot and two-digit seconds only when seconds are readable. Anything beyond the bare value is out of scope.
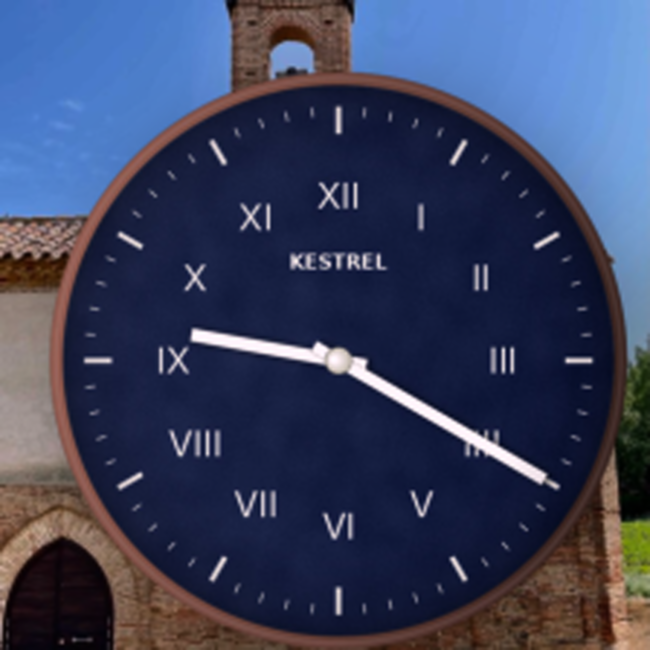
9.20
